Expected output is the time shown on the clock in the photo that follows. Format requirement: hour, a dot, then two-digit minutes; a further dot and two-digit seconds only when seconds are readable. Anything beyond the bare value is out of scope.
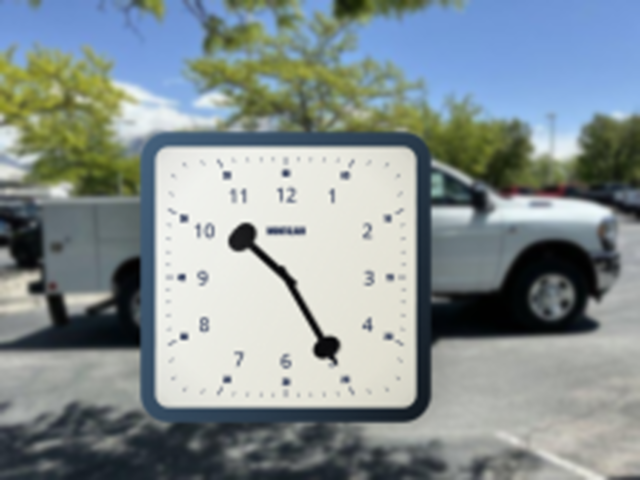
10.25
